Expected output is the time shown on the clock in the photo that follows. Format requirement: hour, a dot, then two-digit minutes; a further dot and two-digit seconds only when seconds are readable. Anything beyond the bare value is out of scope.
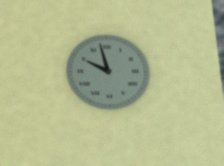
9.58
